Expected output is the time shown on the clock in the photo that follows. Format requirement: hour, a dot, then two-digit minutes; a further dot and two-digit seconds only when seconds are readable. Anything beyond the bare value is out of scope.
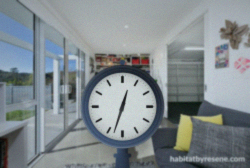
12.33
